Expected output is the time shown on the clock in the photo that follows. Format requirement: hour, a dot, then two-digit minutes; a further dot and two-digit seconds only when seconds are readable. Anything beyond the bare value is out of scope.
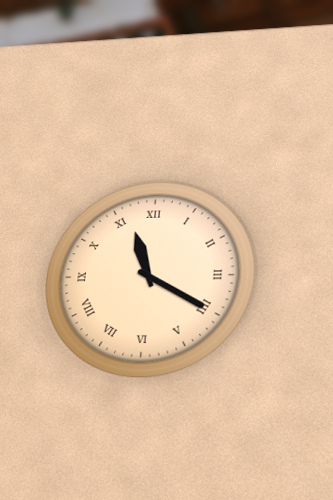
11.20
